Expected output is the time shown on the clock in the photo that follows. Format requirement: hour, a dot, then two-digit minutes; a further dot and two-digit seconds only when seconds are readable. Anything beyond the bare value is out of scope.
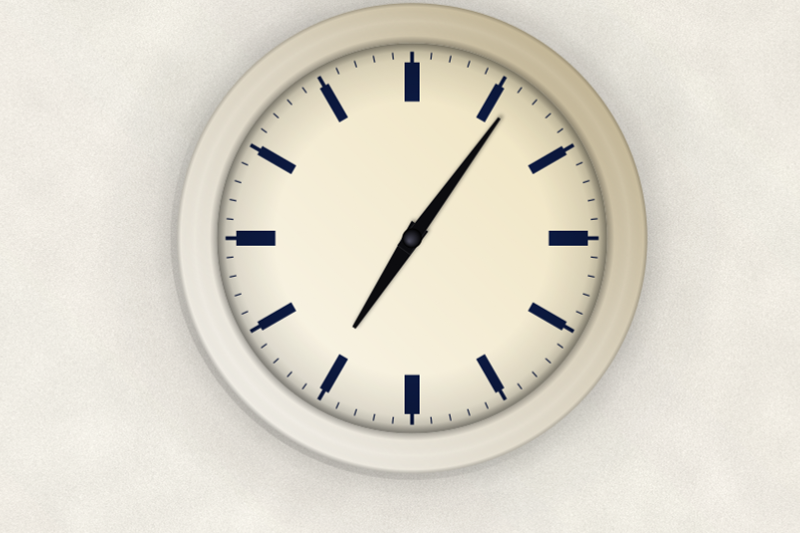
7.06
